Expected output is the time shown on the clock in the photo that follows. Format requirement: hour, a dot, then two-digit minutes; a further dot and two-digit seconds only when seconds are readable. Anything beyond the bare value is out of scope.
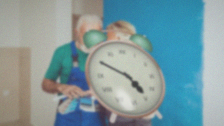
4.50
